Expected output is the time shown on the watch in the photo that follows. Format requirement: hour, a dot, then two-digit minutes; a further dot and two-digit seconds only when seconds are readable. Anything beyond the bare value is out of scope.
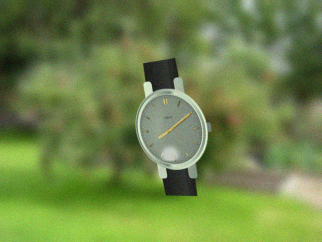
8.10
